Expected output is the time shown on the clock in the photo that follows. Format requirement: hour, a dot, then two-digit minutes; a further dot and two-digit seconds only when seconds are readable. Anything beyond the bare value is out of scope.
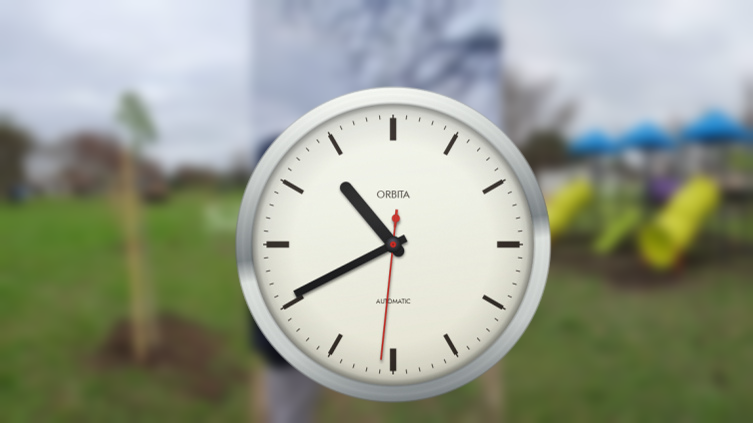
10.40.31
